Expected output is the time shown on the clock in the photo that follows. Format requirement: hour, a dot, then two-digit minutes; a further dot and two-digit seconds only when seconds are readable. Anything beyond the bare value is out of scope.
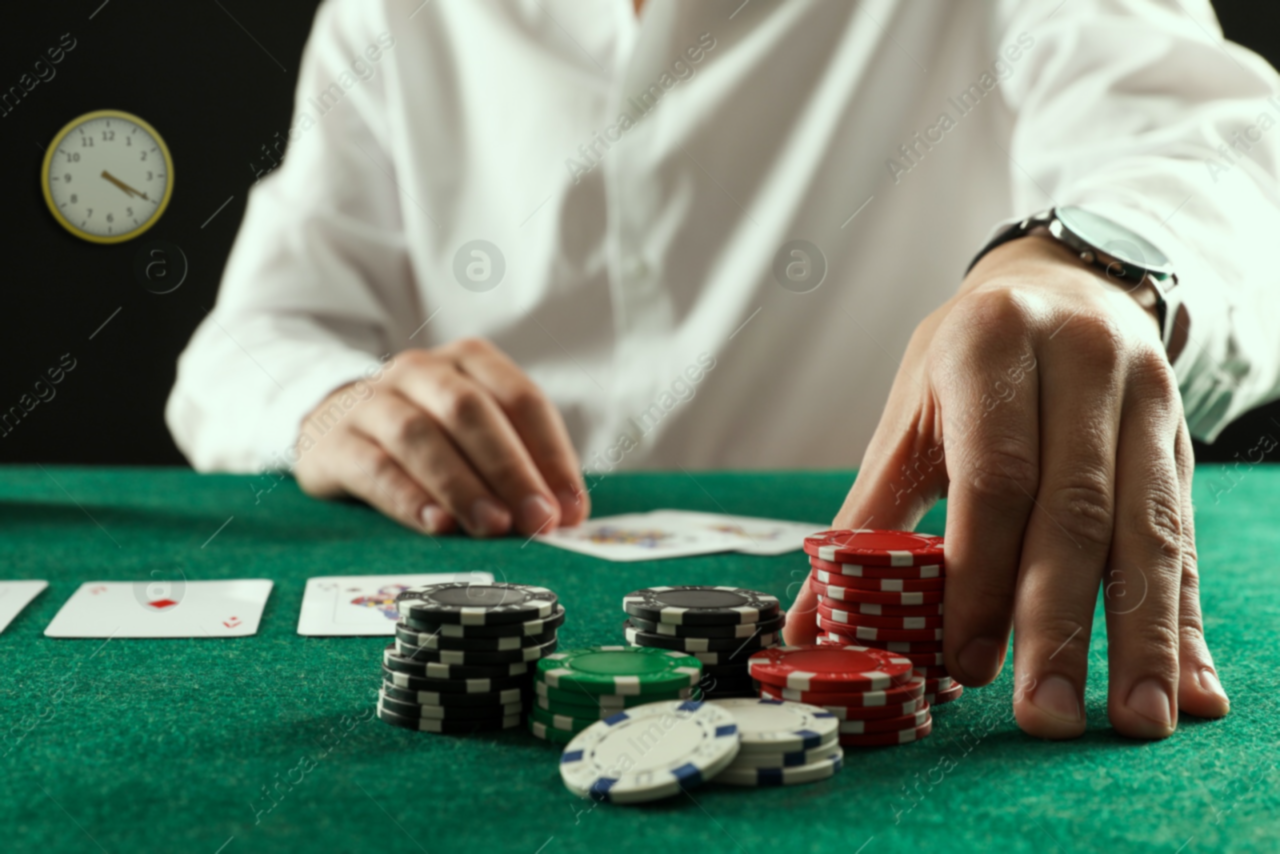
4.20
